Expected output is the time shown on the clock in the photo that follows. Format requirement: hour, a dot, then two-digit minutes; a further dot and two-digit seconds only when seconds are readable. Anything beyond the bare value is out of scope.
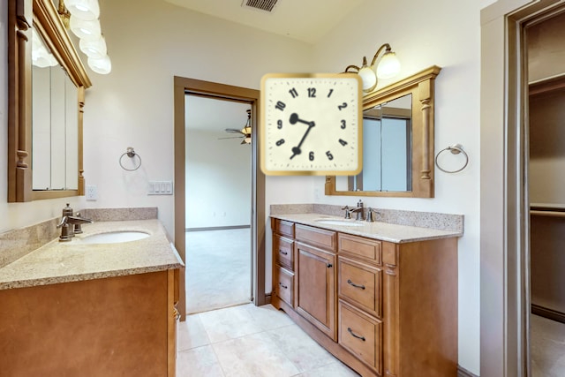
9.35
